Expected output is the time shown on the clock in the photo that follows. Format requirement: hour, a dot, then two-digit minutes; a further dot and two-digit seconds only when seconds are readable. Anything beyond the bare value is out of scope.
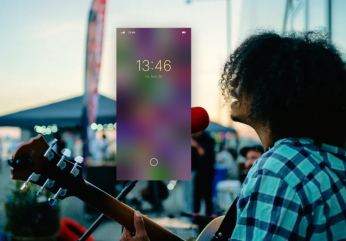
13.46
